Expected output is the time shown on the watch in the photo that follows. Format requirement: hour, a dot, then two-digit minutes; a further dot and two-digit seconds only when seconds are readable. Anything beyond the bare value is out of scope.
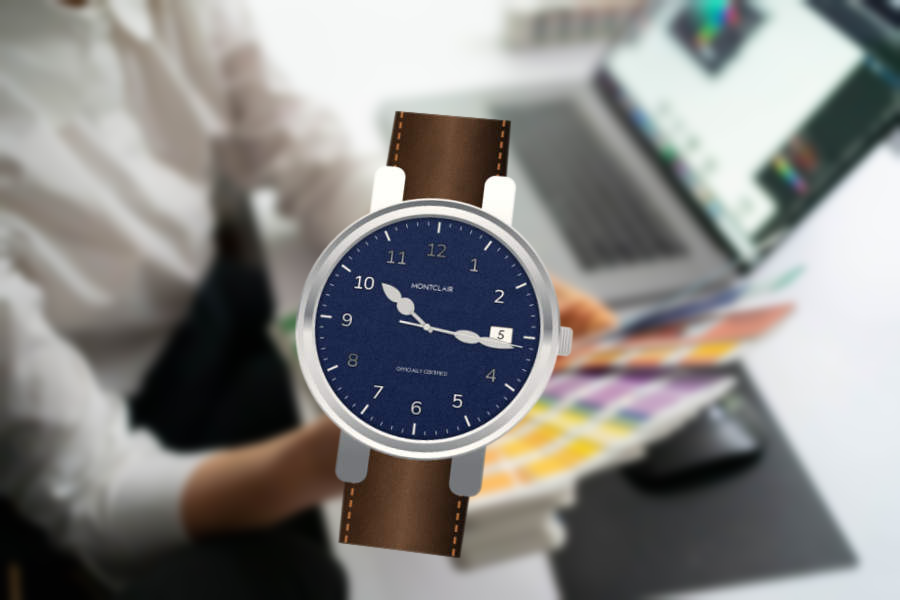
10.16.16
